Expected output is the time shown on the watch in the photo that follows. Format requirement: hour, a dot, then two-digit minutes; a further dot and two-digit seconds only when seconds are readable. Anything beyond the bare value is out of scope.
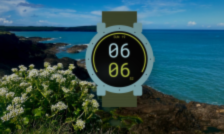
6.06
